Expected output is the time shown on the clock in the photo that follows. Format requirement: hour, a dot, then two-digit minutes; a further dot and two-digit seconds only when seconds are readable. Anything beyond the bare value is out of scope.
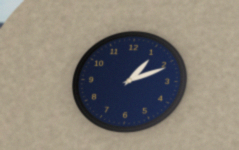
1.11
